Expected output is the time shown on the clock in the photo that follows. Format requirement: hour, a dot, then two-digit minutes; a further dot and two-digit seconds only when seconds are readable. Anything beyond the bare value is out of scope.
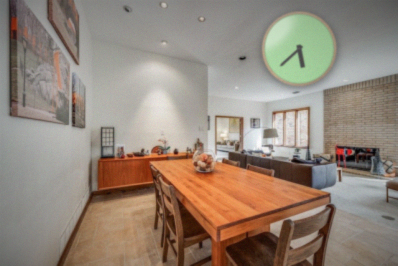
5.38
